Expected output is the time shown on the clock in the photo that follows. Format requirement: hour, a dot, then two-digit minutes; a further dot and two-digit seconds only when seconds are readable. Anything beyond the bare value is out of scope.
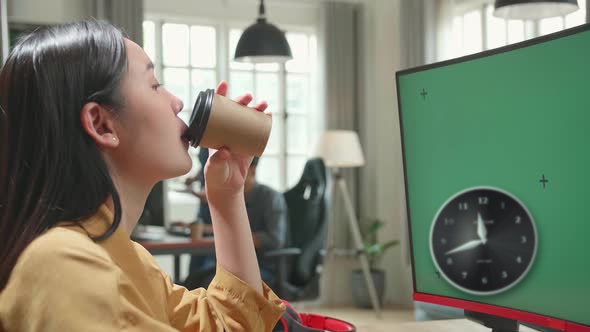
11.42
